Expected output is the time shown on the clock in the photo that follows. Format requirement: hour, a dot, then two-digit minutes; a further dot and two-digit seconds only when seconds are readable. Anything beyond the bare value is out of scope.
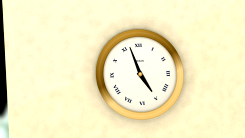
4.57
